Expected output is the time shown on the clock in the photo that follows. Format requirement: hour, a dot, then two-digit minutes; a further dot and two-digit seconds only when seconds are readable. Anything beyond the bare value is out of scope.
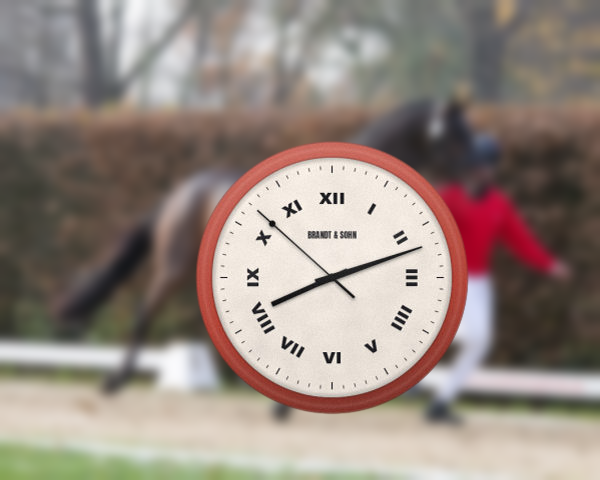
8.11.52
